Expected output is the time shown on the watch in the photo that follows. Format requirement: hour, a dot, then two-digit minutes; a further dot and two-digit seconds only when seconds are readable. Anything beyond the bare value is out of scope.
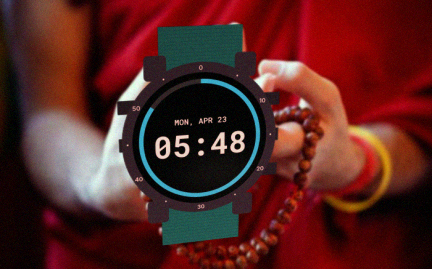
5.48
